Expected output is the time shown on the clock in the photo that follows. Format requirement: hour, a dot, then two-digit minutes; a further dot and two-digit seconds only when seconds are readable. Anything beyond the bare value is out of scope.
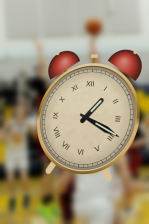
1.19
